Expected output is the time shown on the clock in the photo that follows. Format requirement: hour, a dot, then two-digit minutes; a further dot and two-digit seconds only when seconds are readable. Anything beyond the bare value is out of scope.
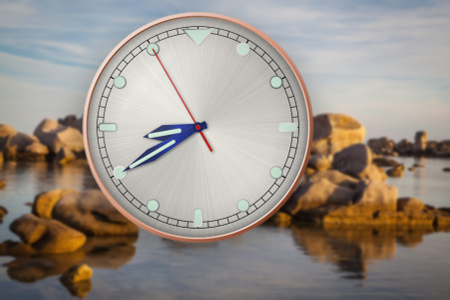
8.39.55
